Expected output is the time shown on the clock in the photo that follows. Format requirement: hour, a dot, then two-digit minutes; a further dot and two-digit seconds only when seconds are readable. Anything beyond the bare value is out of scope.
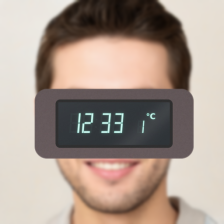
12.33
